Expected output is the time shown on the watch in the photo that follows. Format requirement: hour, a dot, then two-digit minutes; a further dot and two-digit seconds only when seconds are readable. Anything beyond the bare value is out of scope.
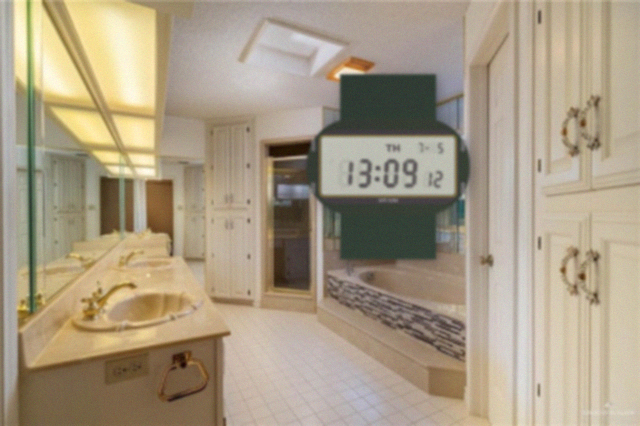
13.09.12
